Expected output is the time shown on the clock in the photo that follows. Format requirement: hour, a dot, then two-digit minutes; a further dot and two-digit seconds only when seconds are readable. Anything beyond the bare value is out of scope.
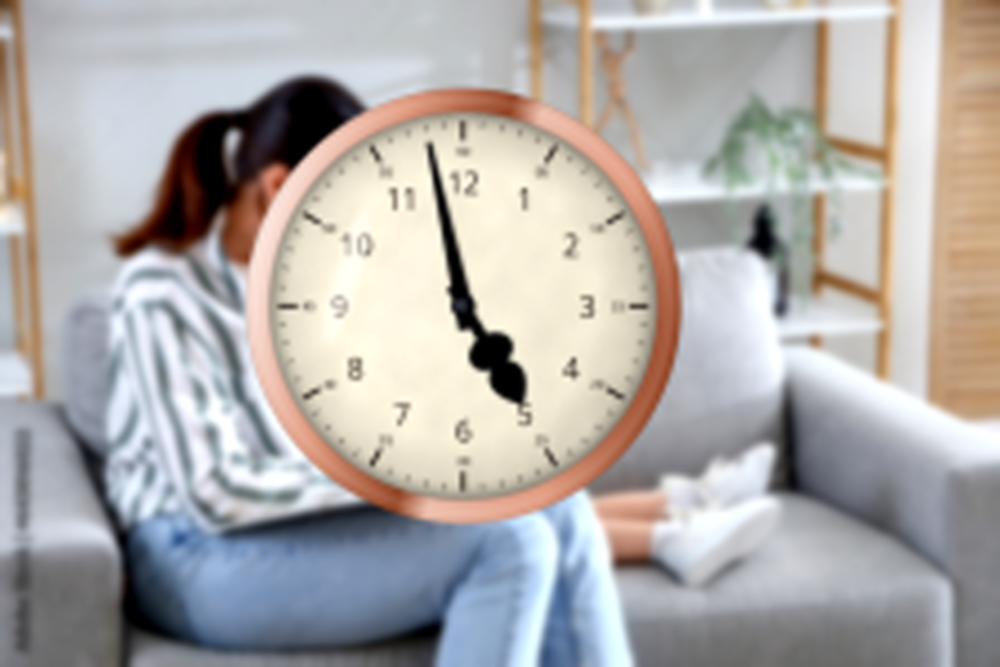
4.58
